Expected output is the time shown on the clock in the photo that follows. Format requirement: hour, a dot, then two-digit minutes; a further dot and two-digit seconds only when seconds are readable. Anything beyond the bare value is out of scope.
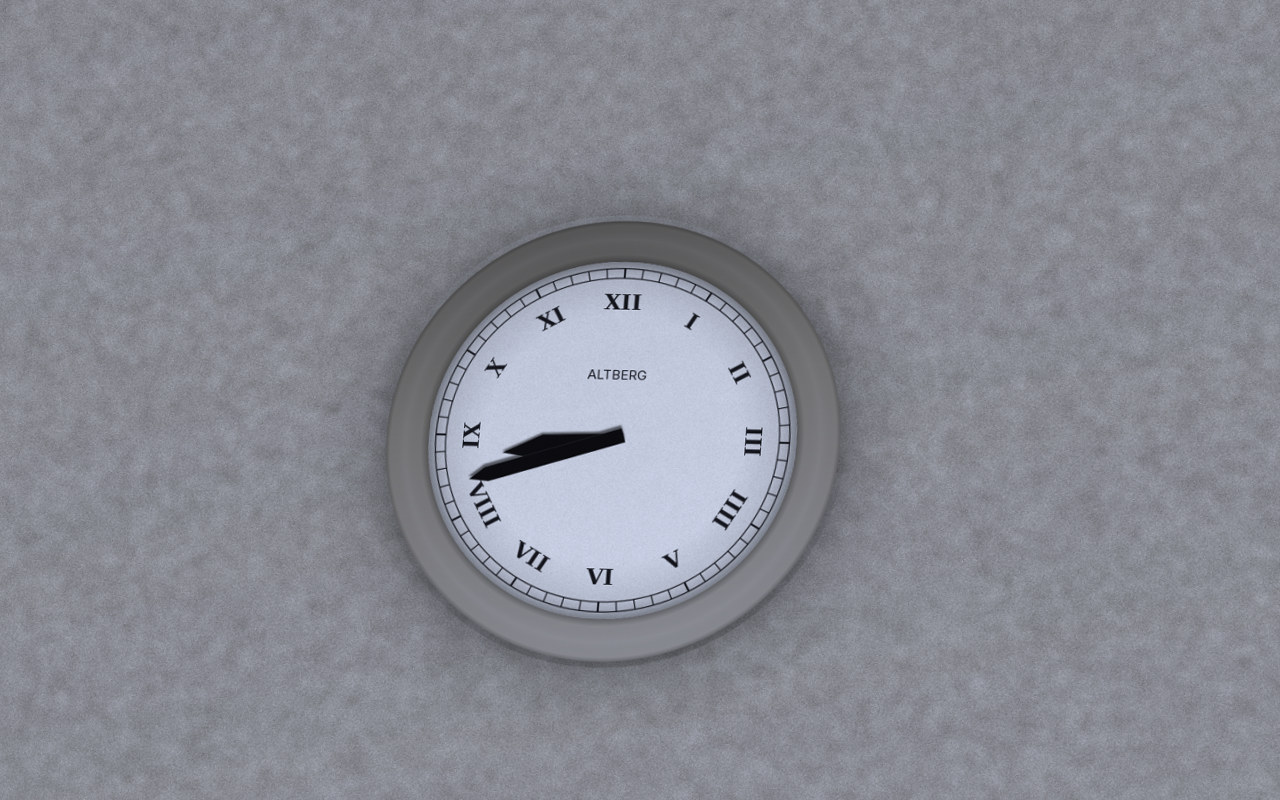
8.42
